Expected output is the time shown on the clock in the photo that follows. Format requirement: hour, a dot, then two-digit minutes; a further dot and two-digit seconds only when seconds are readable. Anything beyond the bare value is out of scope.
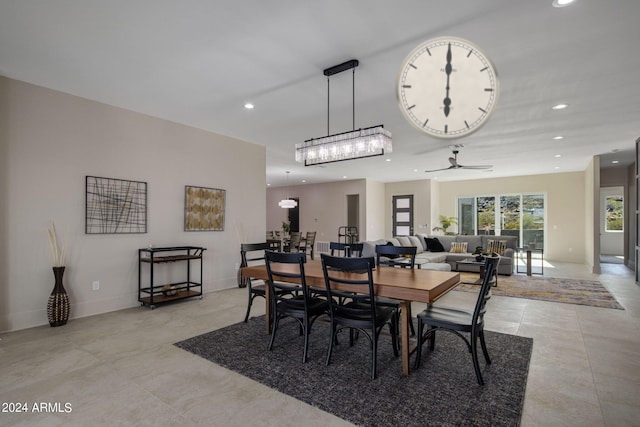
6.00
